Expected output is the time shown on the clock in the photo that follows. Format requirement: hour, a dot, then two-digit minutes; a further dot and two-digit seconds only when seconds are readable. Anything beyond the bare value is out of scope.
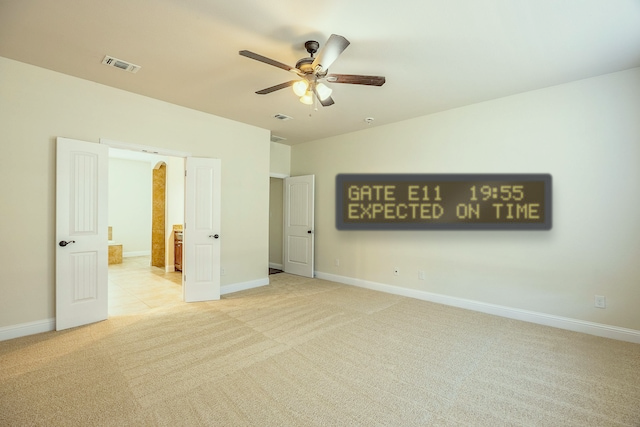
19.55
